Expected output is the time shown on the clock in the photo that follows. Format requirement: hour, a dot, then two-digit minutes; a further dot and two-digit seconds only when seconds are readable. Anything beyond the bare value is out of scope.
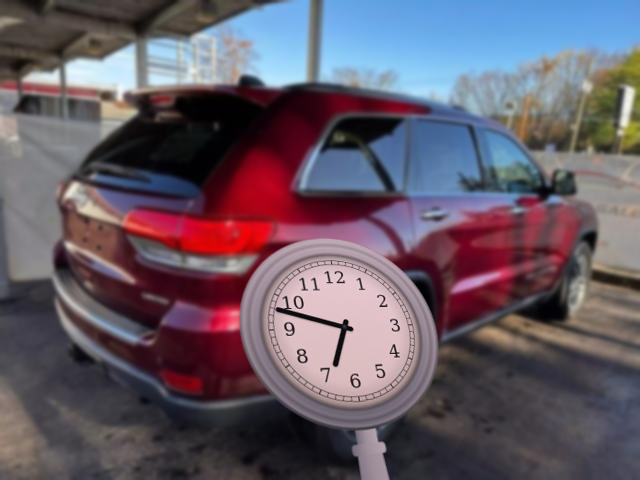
6.48
